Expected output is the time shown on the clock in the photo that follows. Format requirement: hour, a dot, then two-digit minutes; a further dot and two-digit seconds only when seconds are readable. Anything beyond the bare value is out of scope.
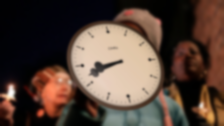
8.42
